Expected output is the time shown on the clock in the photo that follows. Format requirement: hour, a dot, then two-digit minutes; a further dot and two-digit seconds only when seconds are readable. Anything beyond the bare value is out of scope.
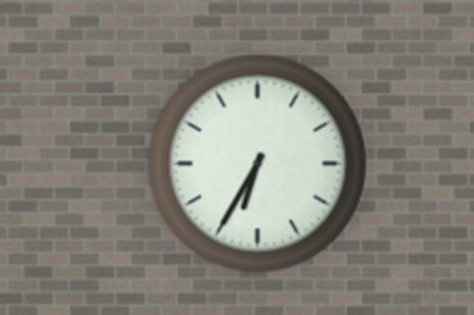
6.35
